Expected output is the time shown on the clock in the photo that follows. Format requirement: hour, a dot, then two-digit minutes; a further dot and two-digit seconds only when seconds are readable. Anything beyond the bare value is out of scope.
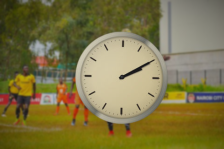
2.10
